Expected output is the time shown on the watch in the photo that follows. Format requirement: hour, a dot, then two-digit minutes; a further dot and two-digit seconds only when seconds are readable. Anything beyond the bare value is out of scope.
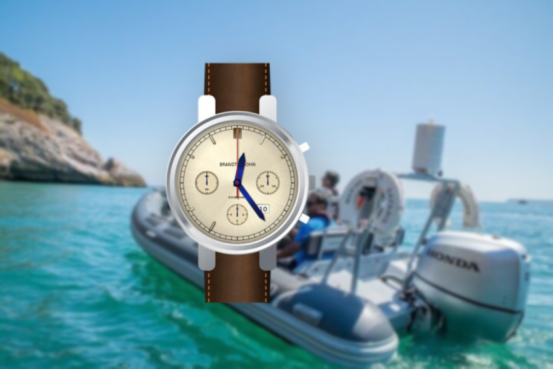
12.24
